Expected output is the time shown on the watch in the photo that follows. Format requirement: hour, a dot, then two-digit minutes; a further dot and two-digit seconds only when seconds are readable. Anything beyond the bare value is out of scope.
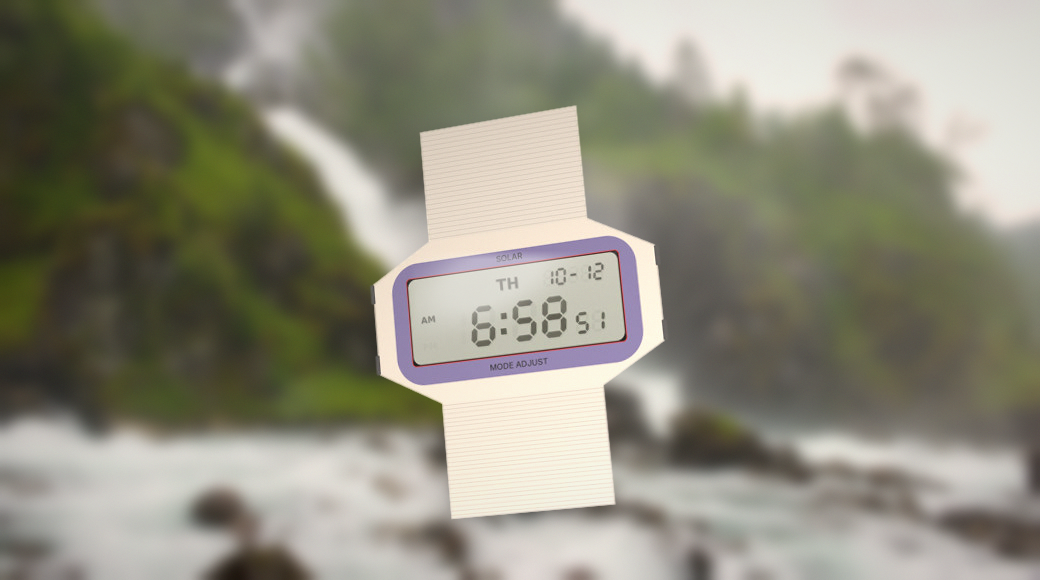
6.58.51
